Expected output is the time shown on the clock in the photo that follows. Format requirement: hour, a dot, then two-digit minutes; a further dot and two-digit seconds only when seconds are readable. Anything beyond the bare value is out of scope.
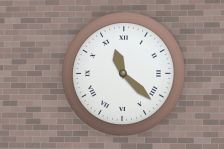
11.22
